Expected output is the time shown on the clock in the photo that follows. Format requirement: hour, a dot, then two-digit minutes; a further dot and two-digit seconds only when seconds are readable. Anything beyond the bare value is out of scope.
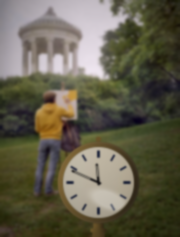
11.49
